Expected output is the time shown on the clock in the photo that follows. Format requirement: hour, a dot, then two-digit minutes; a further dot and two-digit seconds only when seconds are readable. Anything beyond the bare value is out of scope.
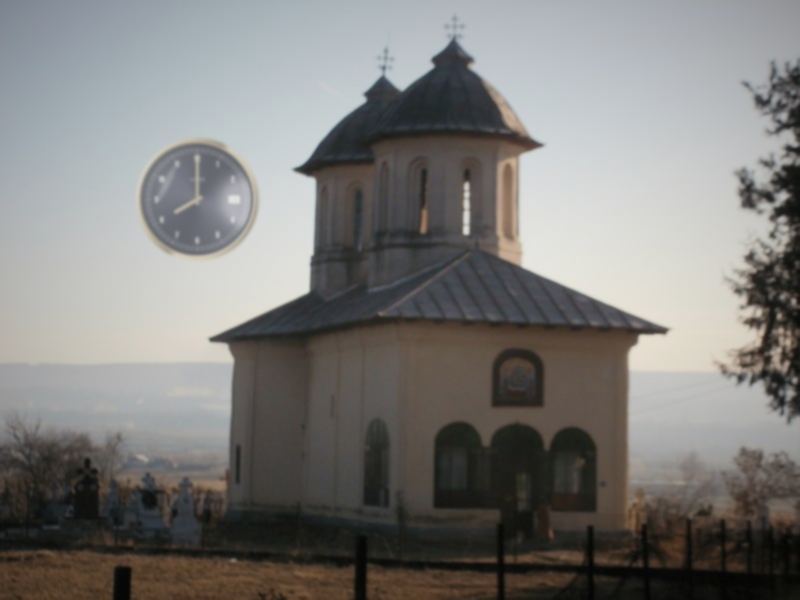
8.00
